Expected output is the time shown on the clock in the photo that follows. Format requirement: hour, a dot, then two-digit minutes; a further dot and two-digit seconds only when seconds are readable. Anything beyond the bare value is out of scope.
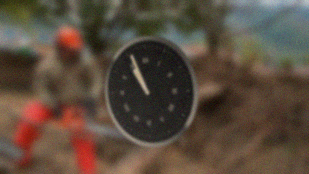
10.56
